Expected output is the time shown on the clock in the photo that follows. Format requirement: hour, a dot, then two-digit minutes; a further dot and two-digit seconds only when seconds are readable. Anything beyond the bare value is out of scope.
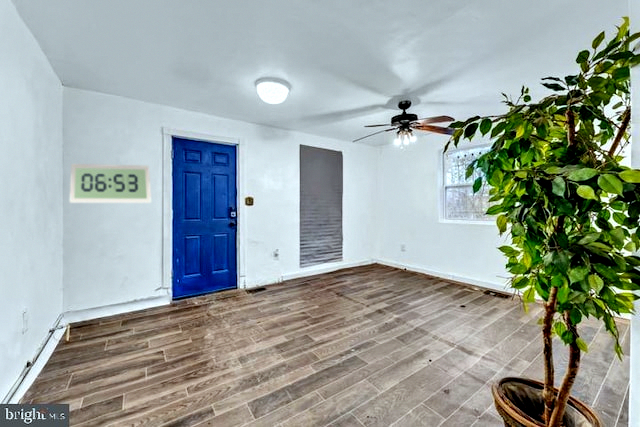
6.53
